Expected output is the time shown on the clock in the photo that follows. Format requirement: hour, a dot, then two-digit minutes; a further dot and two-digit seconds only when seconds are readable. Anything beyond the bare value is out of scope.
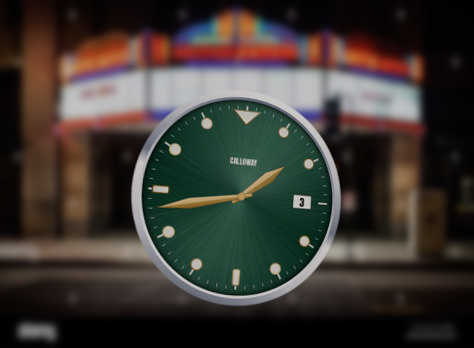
1.43
